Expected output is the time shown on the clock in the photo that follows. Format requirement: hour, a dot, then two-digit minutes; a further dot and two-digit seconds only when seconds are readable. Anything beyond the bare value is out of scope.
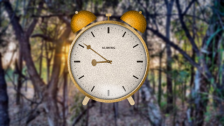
8.51
